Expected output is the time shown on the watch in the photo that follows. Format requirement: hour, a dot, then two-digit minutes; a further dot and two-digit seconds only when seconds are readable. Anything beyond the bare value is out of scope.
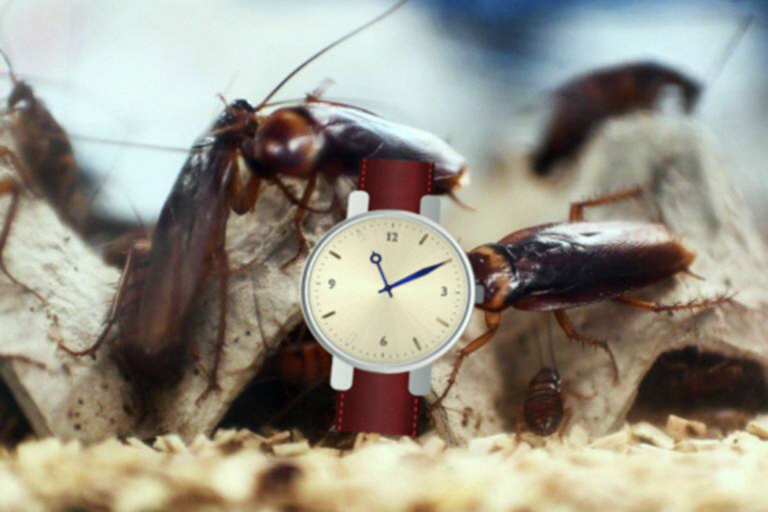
11.10
